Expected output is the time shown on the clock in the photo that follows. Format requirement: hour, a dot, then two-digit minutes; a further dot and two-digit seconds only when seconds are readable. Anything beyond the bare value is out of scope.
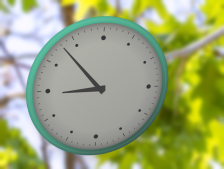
8.53
